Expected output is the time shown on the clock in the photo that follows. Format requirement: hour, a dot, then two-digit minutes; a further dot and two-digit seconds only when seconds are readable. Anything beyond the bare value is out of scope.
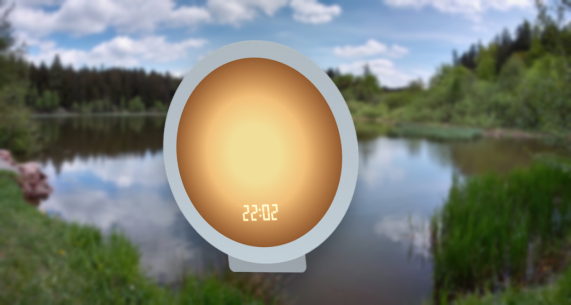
22.02
